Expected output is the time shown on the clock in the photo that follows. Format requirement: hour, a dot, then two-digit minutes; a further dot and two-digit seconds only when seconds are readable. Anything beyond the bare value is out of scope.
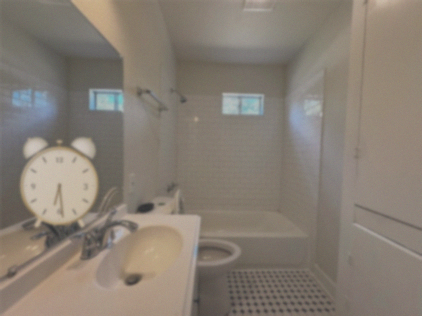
6.29
